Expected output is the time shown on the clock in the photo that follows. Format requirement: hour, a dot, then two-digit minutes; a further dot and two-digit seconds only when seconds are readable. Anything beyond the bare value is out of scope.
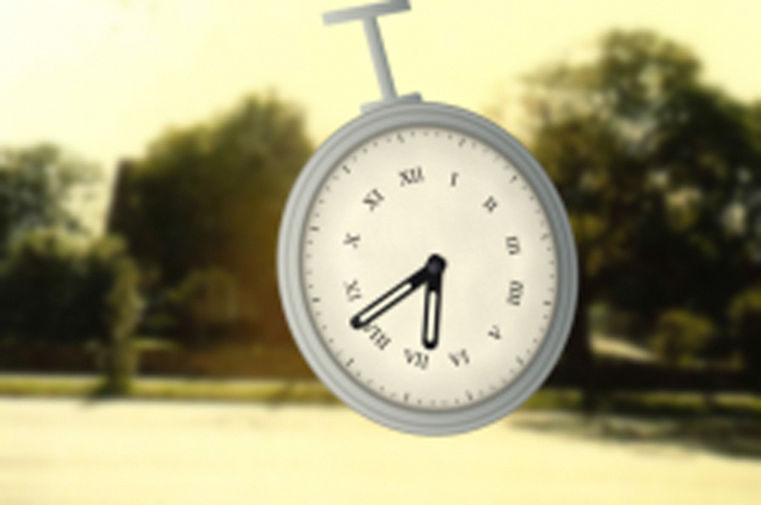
6.42
